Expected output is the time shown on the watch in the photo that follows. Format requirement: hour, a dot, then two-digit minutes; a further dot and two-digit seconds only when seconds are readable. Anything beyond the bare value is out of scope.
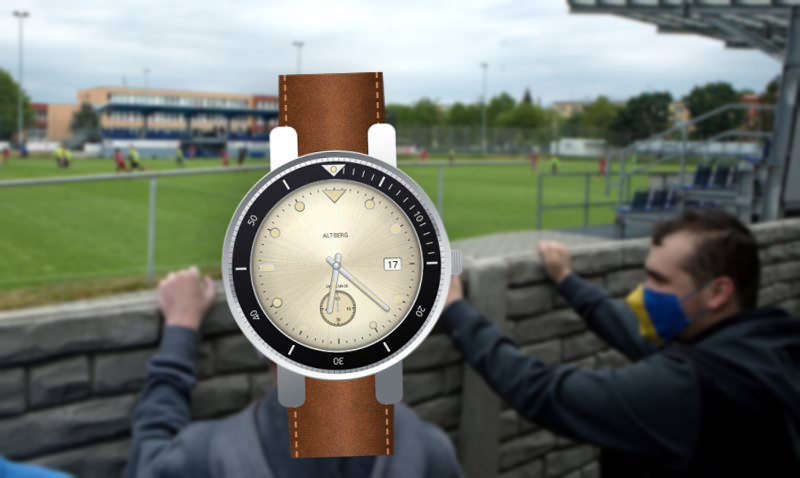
6.22
